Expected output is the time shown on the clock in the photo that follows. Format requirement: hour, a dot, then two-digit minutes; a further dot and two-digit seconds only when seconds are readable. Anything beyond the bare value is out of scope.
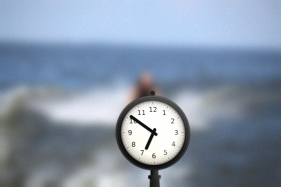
6.51
